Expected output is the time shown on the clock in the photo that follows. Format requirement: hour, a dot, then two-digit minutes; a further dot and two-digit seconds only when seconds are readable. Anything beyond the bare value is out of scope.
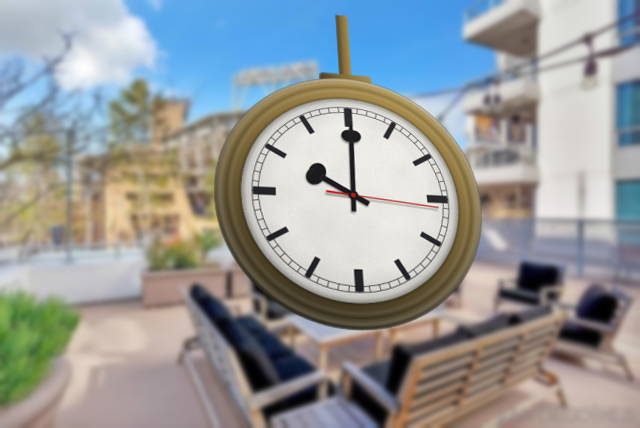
10.00.16
